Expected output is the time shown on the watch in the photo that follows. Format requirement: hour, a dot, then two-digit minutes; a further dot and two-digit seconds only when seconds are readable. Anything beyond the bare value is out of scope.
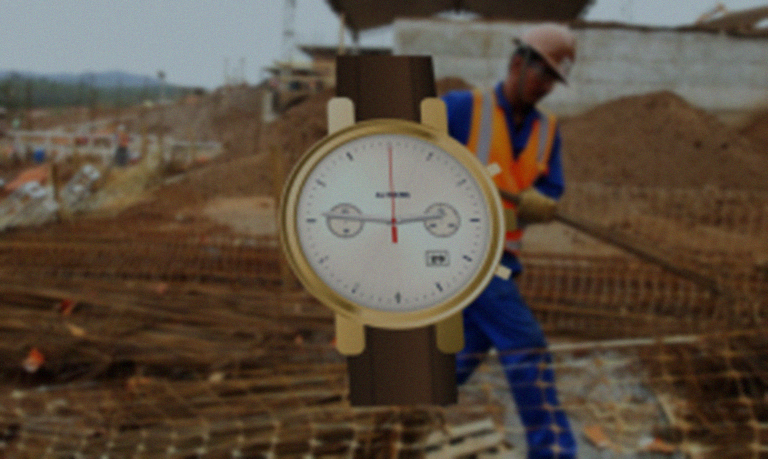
2.46
